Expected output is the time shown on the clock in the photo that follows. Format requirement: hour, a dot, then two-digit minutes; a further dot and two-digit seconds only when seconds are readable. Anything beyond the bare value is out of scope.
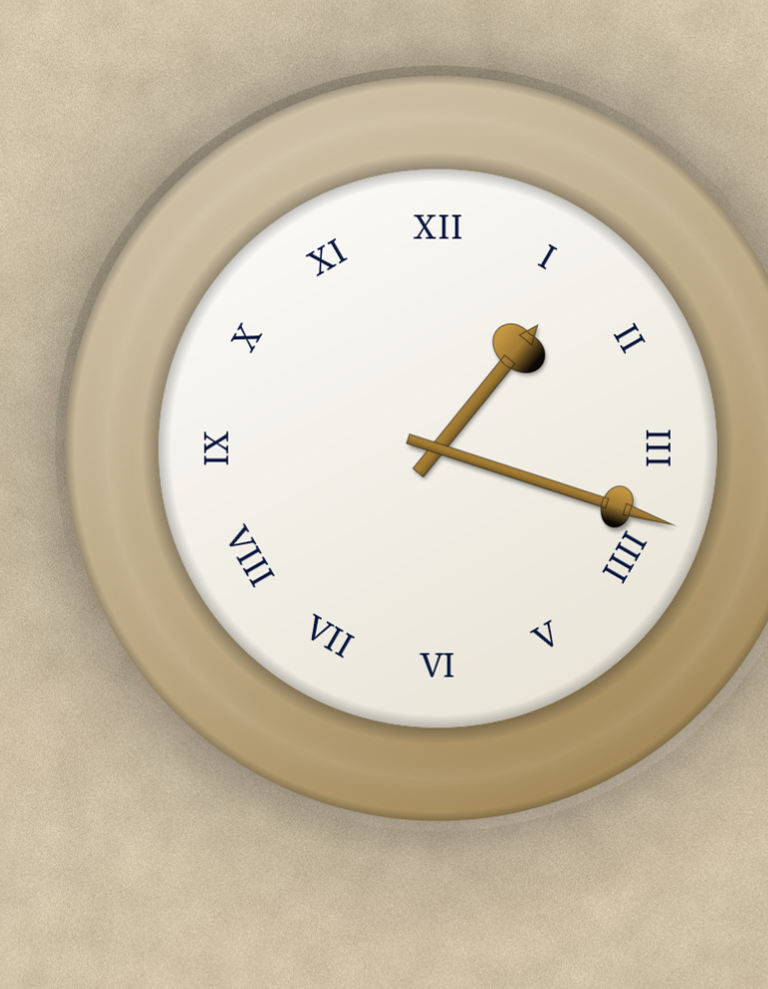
1.18
